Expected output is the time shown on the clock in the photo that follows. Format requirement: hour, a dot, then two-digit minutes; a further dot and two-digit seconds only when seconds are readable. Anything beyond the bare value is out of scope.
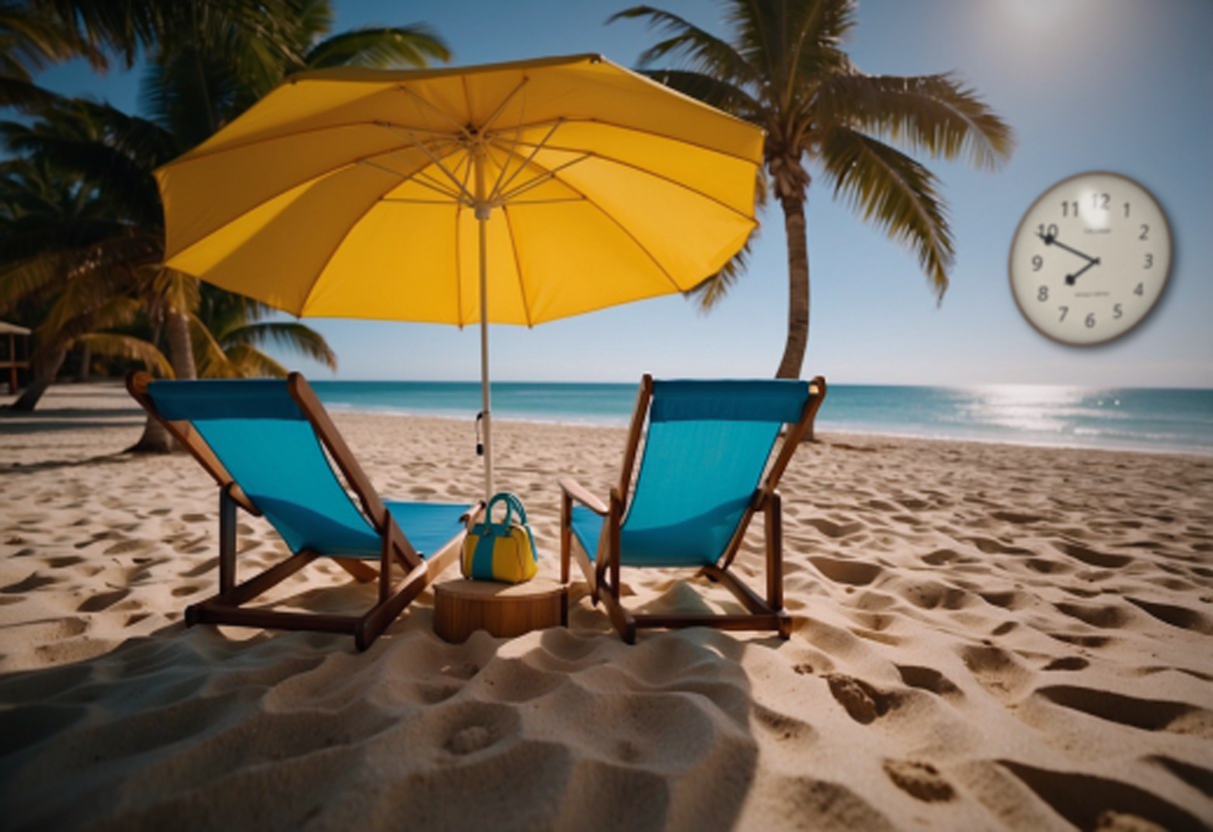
7.49
